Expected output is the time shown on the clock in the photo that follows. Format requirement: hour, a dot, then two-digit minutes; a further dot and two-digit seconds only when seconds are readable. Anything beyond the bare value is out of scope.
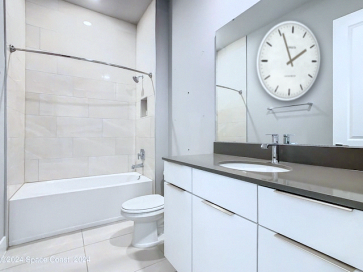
1.56
